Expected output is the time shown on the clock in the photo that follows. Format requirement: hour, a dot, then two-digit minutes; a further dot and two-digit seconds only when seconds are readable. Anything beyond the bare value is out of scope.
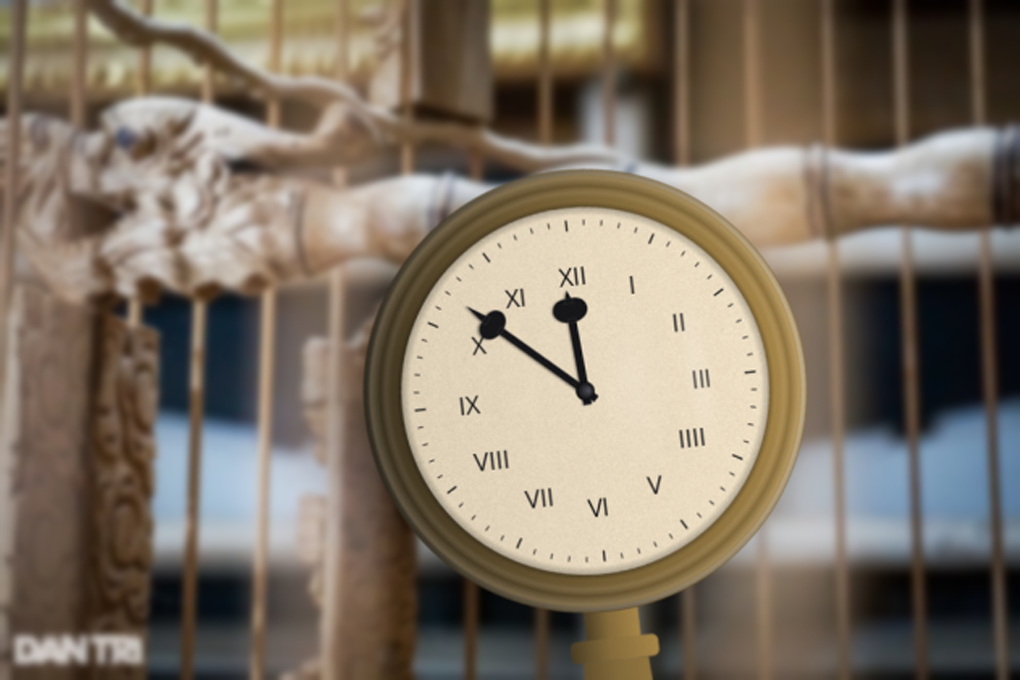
11.52
